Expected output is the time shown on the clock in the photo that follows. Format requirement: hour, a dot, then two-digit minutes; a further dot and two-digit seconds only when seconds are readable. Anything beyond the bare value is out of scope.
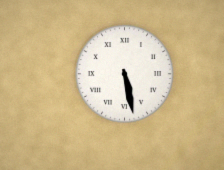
5.28
